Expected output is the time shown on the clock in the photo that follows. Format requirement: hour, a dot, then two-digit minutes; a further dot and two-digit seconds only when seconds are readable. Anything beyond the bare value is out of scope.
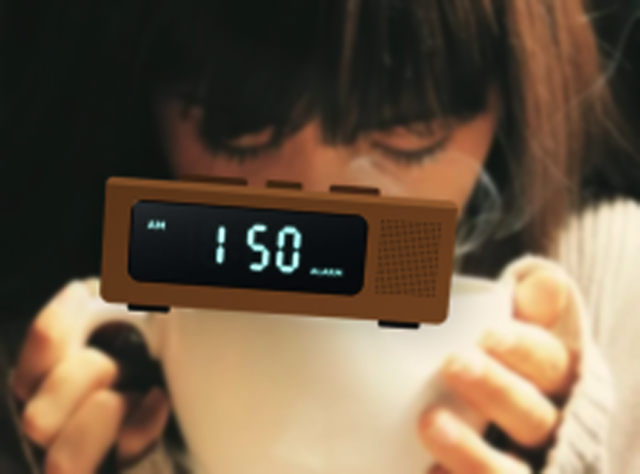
1.50
